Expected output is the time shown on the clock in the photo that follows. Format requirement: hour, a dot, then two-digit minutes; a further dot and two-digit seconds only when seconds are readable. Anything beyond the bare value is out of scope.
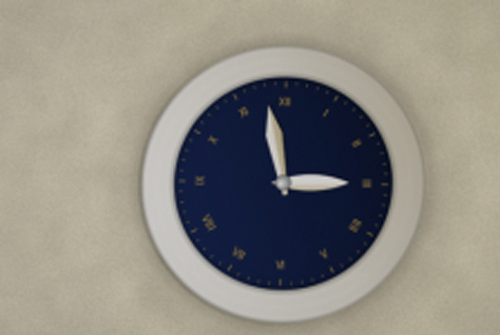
2.58
